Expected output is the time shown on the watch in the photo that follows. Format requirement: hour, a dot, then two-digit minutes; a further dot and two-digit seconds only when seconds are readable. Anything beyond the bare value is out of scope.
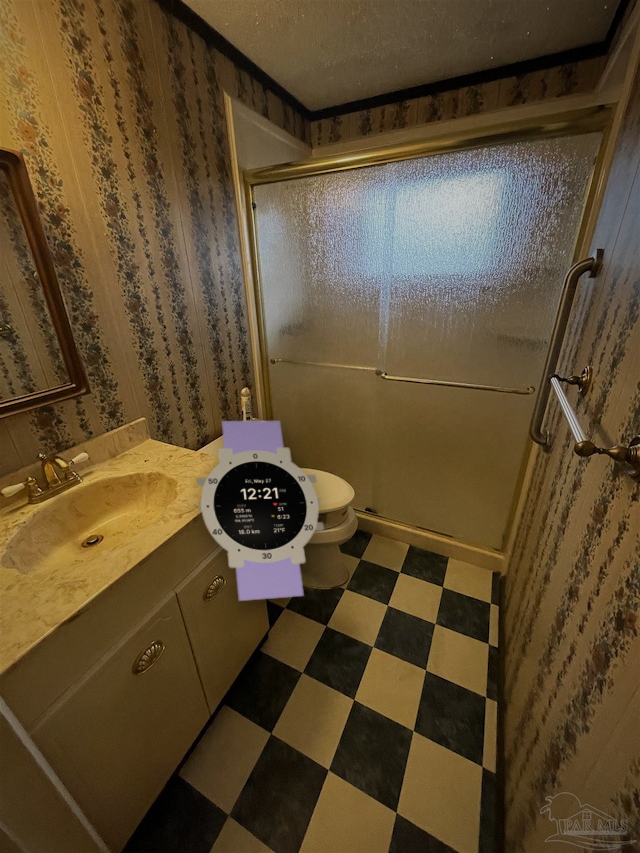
12.21
